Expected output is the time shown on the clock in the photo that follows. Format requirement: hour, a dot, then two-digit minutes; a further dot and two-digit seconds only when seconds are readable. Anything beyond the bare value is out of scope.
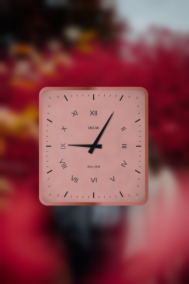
9.05
